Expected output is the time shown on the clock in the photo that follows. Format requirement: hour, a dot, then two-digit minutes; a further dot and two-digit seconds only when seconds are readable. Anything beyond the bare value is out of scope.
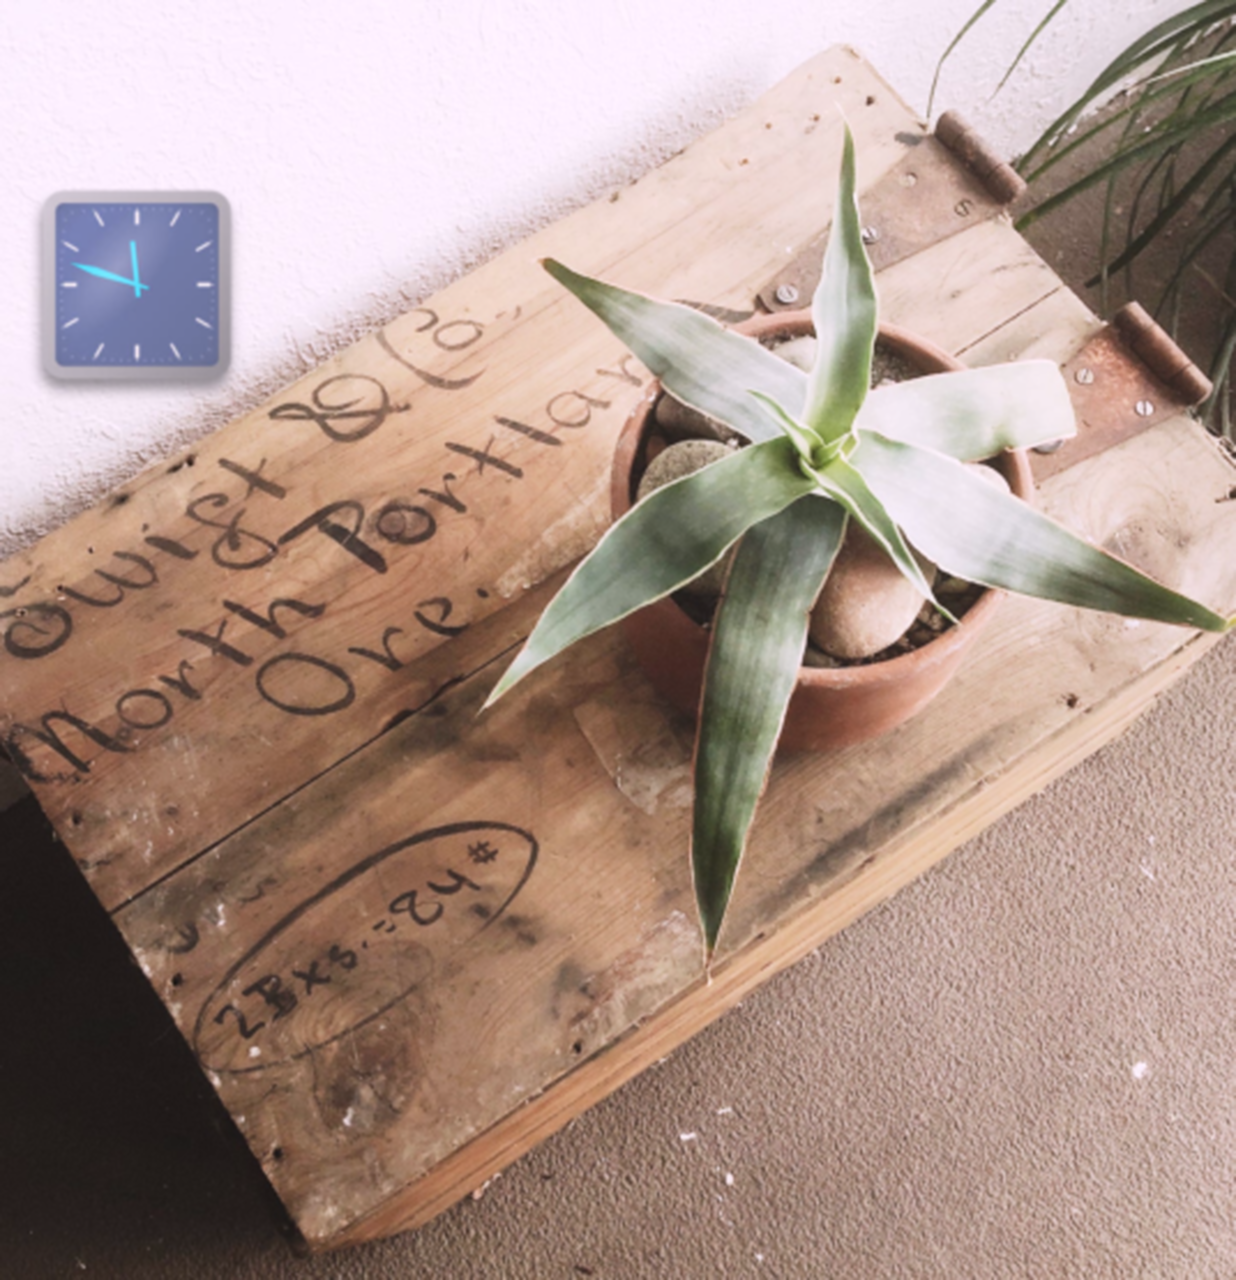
11.48
